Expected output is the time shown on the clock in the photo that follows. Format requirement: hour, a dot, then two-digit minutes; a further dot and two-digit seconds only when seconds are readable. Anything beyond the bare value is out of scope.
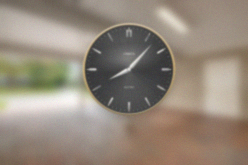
8.07
